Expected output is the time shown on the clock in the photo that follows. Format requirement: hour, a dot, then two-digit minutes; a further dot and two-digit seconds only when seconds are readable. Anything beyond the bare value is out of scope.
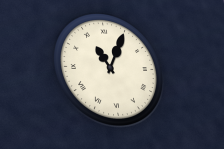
11.05
